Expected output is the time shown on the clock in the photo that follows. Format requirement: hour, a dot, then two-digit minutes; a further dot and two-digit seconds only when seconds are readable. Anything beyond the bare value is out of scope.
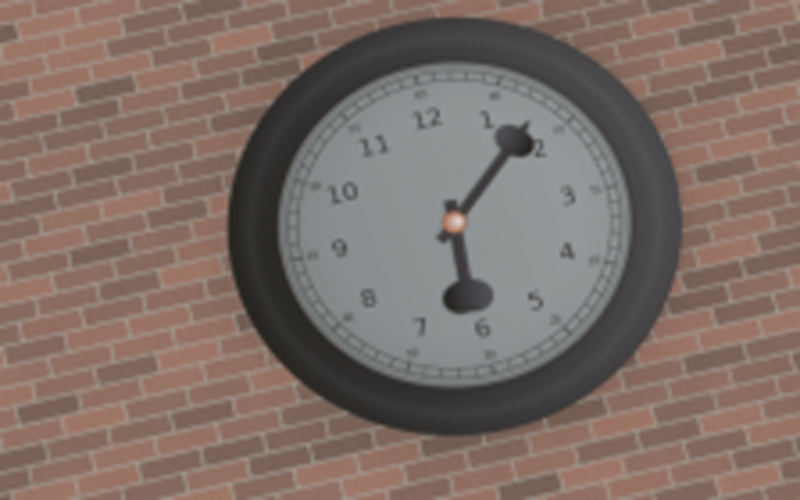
6.08
